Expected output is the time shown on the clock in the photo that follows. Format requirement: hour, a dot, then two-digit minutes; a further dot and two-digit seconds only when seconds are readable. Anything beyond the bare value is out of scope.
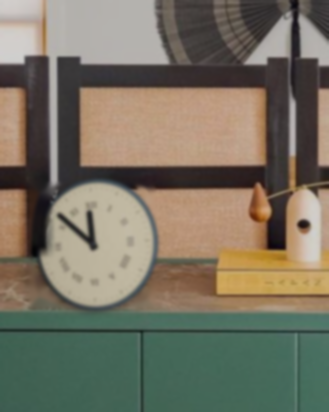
11.52
